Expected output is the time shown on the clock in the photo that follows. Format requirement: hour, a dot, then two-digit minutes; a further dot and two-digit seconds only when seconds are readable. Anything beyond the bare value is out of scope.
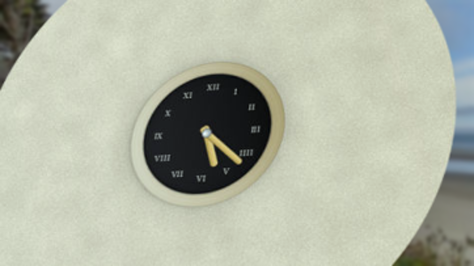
5.22
